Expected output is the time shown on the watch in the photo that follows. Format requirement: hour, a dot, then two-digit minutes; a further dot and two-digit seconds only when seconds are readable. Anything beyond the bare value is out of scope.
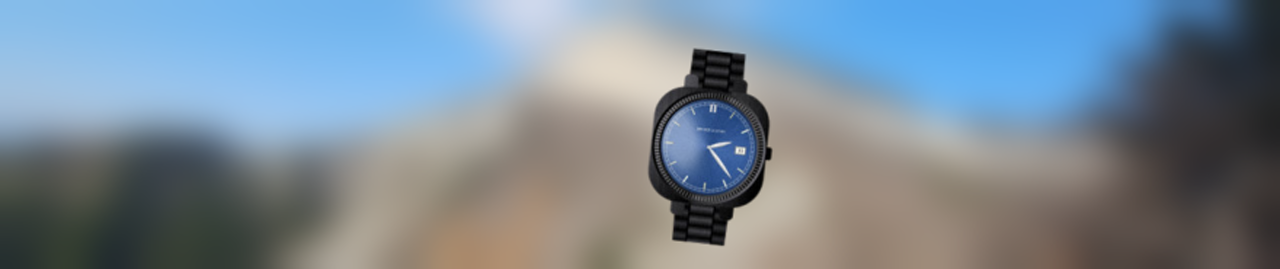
2.23
